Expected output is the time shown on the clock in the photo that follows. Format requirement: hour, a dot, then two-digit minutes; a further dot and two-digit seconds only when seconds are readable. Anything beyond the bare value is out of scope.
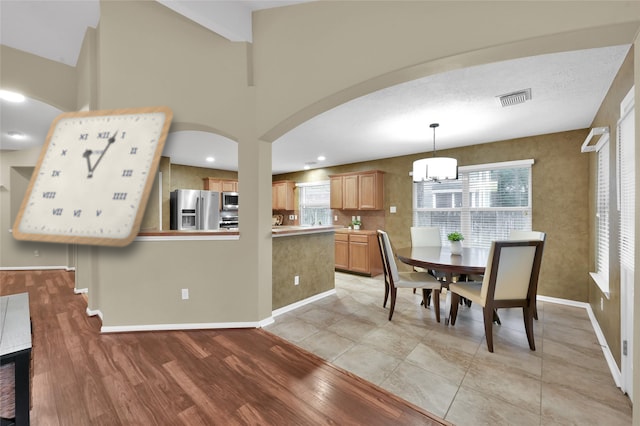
11.03
